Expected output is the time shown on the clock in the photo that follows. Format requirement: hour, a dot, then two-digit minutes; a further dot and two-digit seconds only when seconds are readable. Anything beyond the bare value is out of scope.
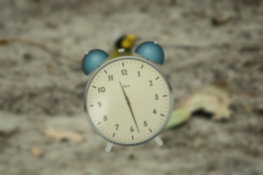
11.28
